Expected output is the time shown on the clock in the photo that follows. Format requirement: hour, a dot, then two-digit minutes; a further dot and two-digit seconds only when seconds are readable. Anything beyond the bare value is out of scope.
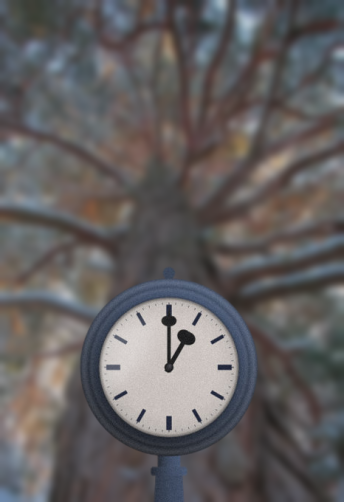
1.00
